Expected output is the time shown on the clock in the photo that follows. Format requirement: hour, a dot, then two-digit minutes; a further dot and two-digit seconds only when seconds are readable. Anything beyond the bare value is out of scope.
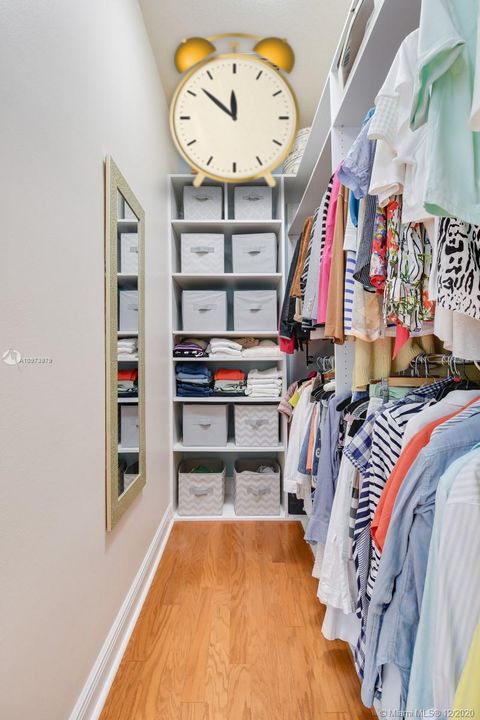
11.52
